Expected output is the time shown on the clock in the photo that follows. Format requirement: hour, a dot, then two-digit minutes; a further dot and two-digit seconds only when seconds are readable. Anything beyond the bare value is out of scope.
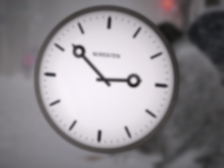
2.52
